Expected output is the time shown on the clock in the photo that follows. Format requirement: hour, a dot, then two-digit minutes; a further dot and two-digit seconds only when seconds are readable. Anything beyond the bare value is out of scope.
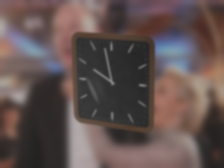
9.58
